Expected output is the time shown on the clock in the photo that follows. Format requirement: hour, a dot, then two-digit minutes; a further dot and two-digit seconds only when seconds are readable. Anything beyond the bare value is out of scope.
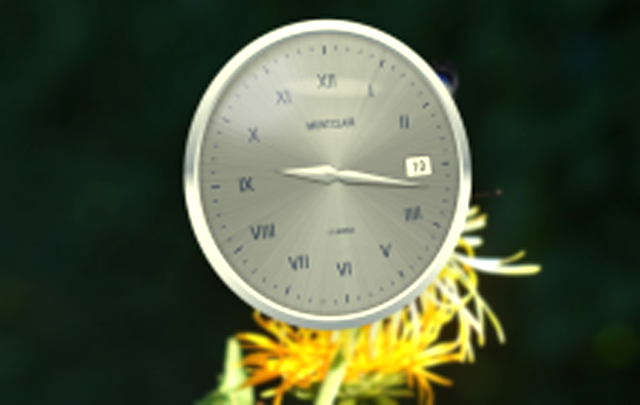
9.17
